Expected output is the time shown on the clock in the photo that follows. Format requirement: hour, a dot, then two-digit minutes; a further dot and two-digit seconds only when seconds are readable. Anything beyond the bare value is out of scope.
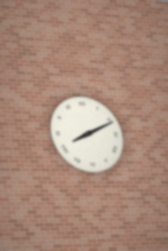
8.11
